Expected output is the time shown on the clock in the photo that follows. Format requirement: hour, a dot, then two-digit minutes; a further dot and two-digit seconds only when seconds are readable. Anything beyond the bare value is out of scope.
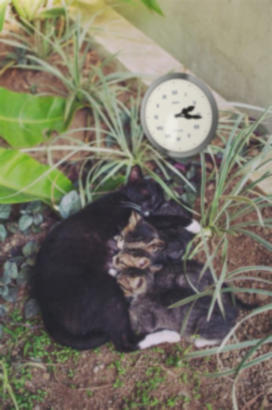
2.16
